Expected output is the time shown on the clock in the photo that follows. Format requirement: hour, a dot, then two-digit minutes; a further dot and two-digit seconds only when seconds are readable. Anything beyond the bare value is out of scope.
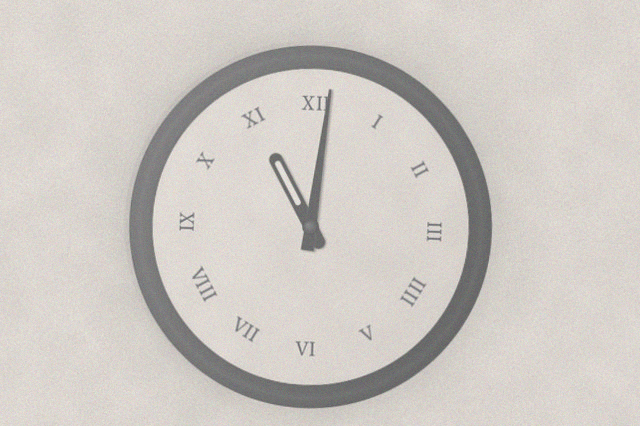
11.01
